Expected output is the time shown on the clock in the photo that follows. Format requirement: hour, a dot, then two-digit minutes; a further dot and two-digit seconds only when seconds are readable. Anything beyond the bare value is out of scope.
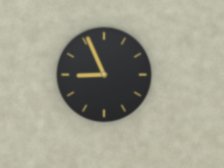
8.56
